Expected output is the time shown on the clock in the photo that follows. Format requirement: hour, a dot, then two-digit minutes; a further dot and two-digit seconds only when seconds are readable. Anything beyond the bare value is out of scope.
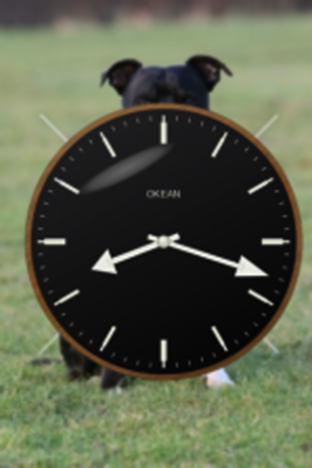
8.18
